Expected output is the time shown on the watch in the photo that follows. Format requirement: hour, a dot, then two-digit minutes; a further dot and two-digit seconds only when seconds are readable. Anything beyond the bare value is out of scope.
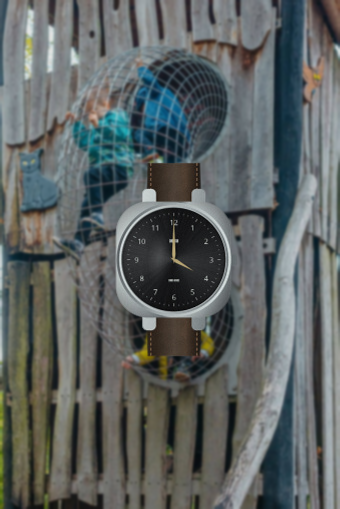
4.00
